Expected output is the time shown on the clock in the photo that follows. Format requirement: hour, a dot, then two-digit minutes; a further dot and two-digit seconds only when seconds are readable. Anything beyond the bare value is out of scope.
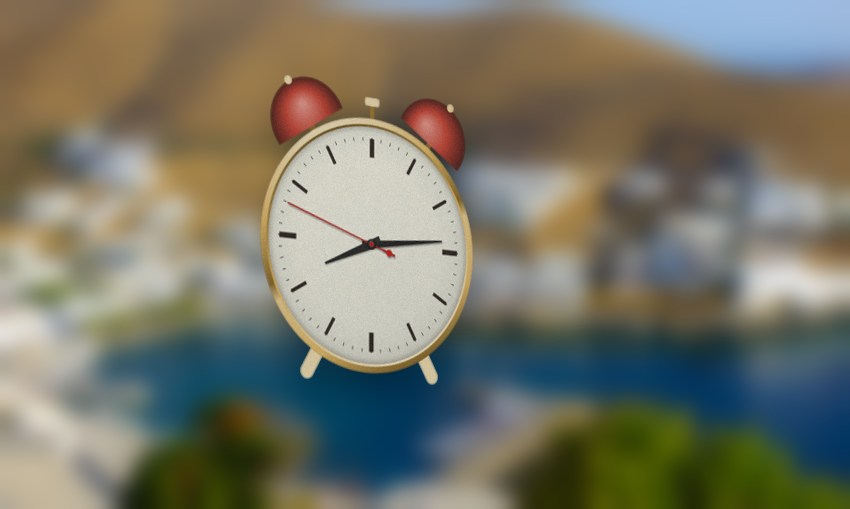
8.13.48
